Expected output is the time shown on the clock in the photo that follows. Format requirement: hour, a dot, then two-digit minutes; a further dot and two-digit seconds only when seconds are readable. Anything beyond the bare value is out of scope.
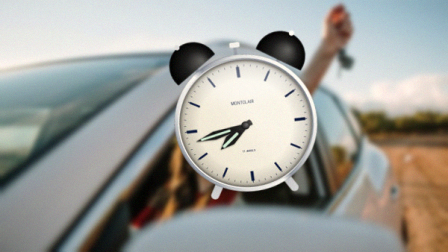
7.43
